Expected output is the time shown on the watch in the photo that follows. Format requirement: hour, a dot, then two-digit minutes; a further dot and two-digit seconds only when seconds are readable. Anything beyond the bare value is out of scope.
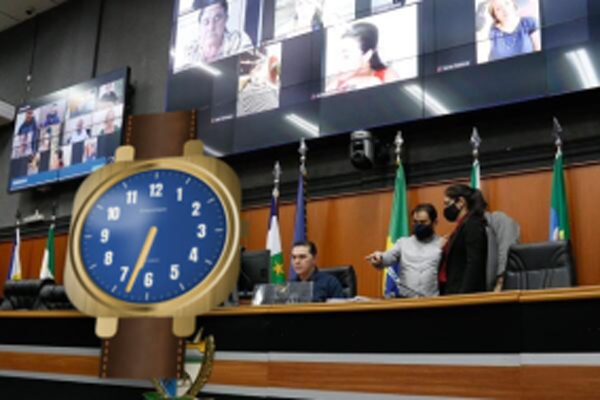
6.33
